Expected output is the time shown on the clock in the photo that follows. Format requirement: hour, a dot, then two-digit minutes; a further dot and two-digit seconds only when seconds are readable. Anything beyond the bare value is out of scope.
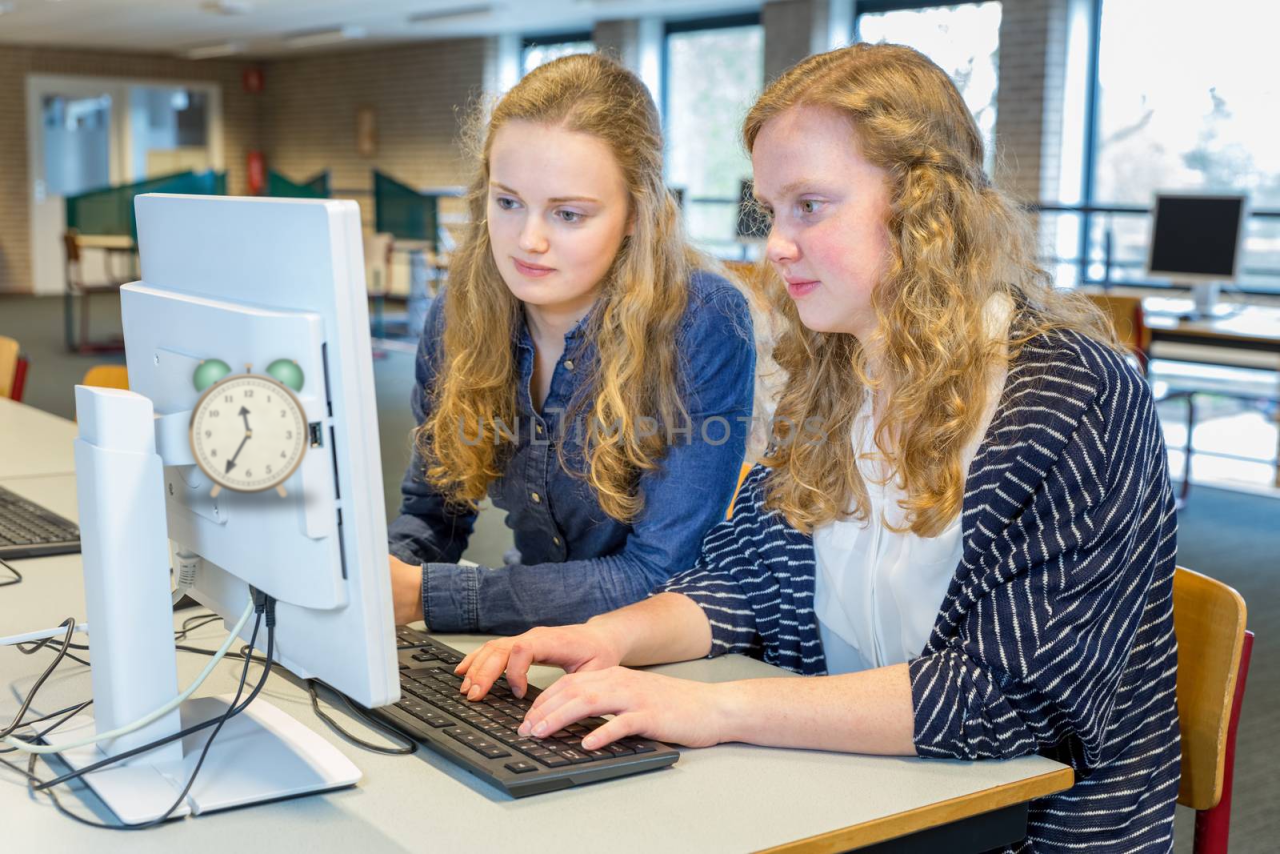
11.35
